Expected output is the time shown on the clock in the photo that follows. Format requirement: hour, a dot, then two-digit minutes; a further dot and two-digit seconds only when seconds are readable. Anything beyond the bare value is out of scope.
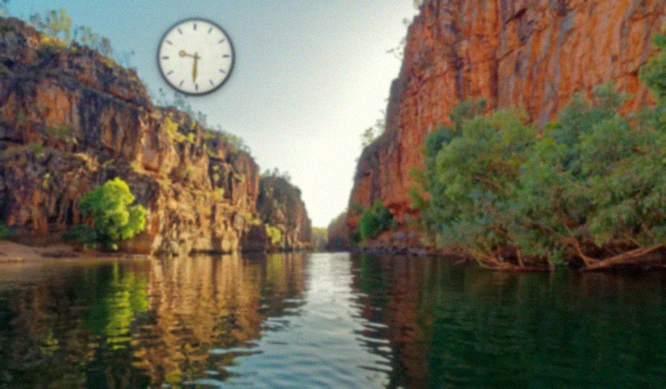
9.31
